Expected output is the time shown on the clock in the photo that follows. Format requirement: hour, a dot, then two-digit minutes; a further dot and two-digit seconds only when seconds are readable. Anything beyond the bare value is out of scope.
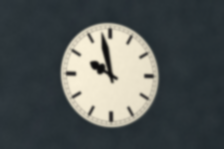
9.58
